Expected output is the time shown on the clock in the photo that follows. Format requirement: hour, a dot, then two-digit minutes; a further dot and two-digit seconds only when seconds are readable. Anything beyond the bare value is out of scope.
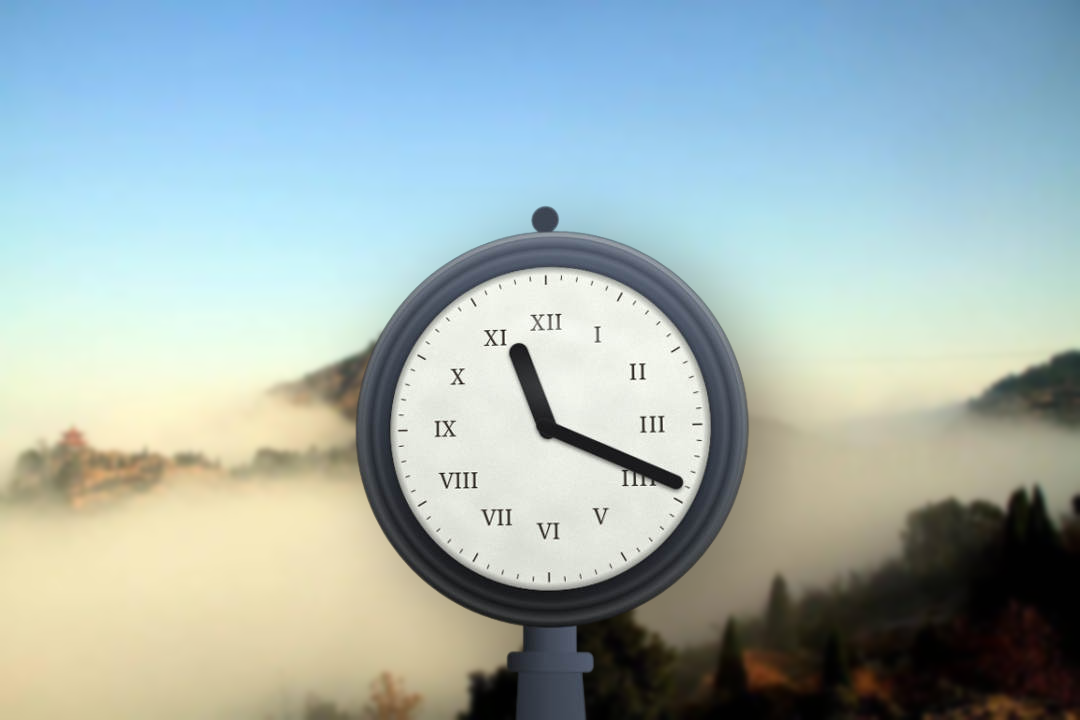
11.19
